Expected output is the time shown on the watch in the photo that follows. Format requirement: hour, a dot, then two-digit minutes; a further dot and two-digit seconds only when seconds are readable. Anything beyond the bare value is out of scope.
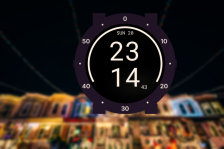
23.14
